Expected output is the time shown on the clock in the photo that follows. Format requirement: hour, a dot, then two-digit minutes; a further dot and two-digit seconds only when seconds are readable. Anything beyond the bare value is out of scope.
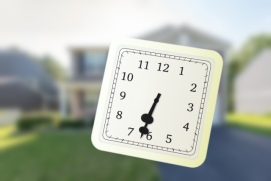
6.32
